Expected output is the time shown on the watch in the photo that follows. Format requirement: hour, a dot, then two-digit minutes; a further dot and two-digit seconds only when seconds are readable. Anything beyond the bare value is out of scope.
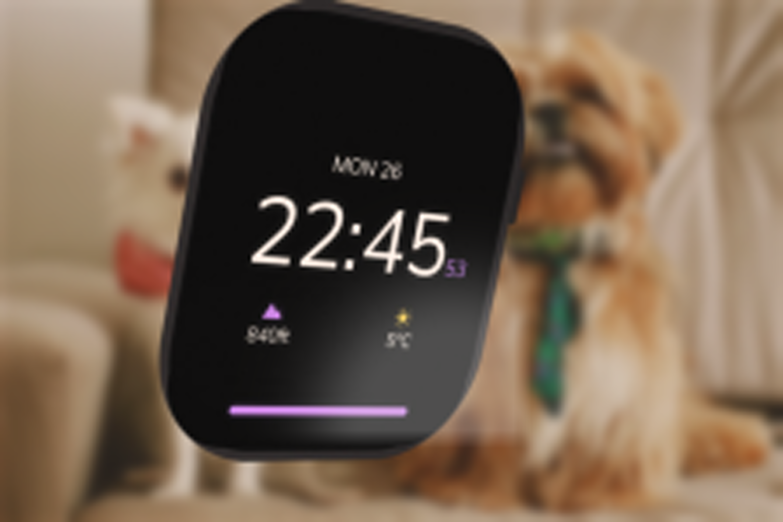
22.45
